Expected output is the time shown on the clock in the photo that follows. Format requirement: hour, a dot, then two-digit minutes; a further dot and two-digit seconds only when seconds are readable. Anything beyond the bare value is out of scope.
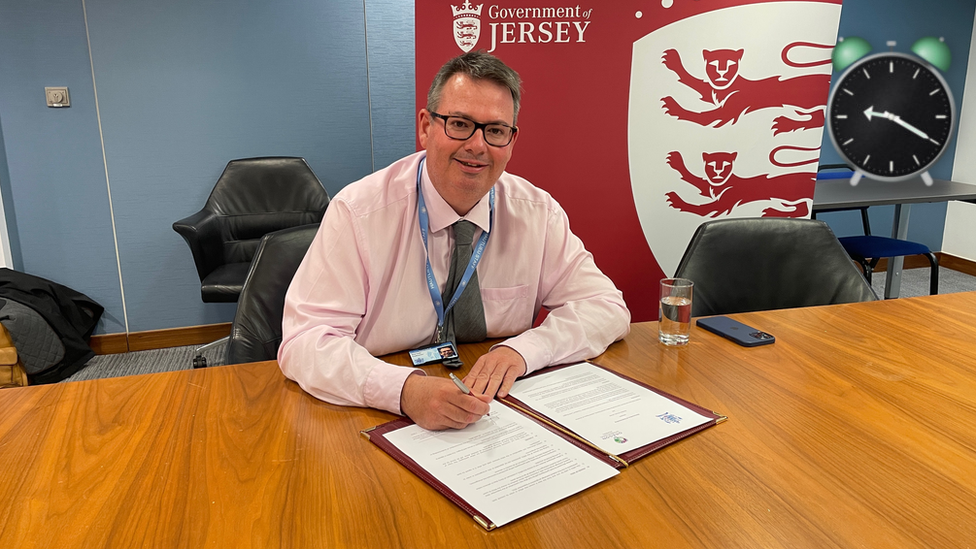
9.20
